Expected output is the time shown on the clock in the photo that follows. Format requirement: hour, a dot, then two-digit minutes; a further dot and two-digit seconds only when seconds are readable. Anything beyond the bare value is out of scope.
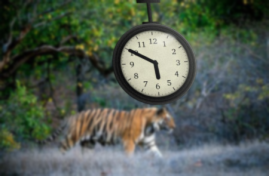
5.50
